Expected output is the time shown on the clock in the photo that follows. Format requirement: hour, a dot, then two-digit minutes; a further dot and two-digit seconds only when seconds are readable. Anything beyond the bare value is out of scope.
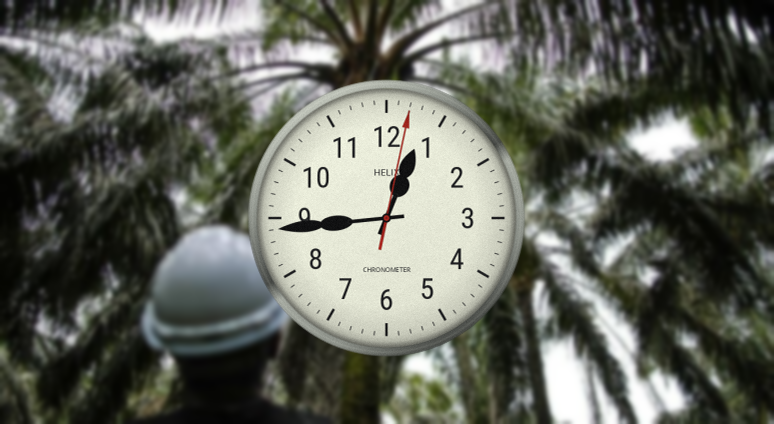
12.44.02
